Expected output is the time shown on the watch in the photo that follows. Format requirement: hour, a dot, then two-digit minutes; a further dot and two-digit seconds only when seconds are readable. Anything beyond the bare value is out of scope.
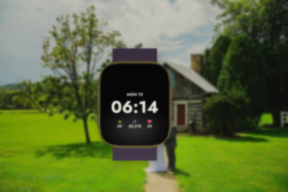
6.14
